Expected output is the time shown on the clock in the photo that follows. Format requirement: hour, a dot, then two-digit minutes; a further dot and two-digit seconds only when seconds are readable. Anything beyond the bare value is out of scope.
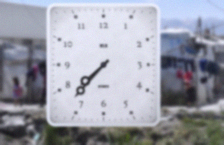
7.37
